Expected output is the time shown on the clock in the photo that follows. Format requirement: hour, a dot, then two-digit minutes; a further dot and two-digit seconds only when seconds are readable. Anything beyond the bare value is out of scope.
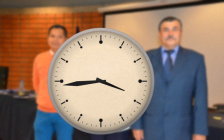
3.44
